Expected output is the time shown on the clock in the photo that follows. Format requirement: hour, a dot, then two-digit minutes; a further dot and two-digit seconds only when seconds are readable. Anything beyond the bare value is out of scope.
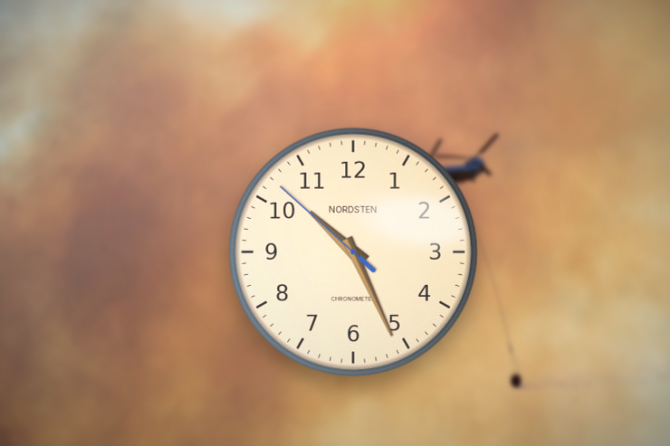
10.25.52
